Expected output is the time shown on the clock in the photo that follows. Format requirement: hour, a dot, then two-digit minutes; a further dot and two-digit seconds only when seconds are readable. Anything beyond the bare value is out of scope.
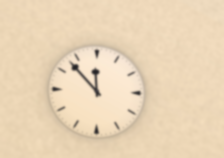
11.53
